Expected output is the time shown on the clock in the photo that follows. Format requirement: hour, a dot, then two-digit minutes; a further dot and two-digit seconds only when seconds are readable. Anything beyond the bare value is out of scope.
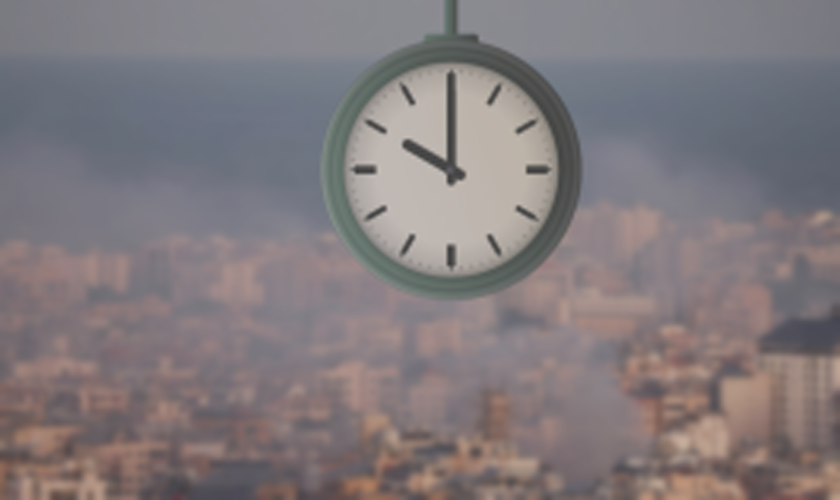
10.00
